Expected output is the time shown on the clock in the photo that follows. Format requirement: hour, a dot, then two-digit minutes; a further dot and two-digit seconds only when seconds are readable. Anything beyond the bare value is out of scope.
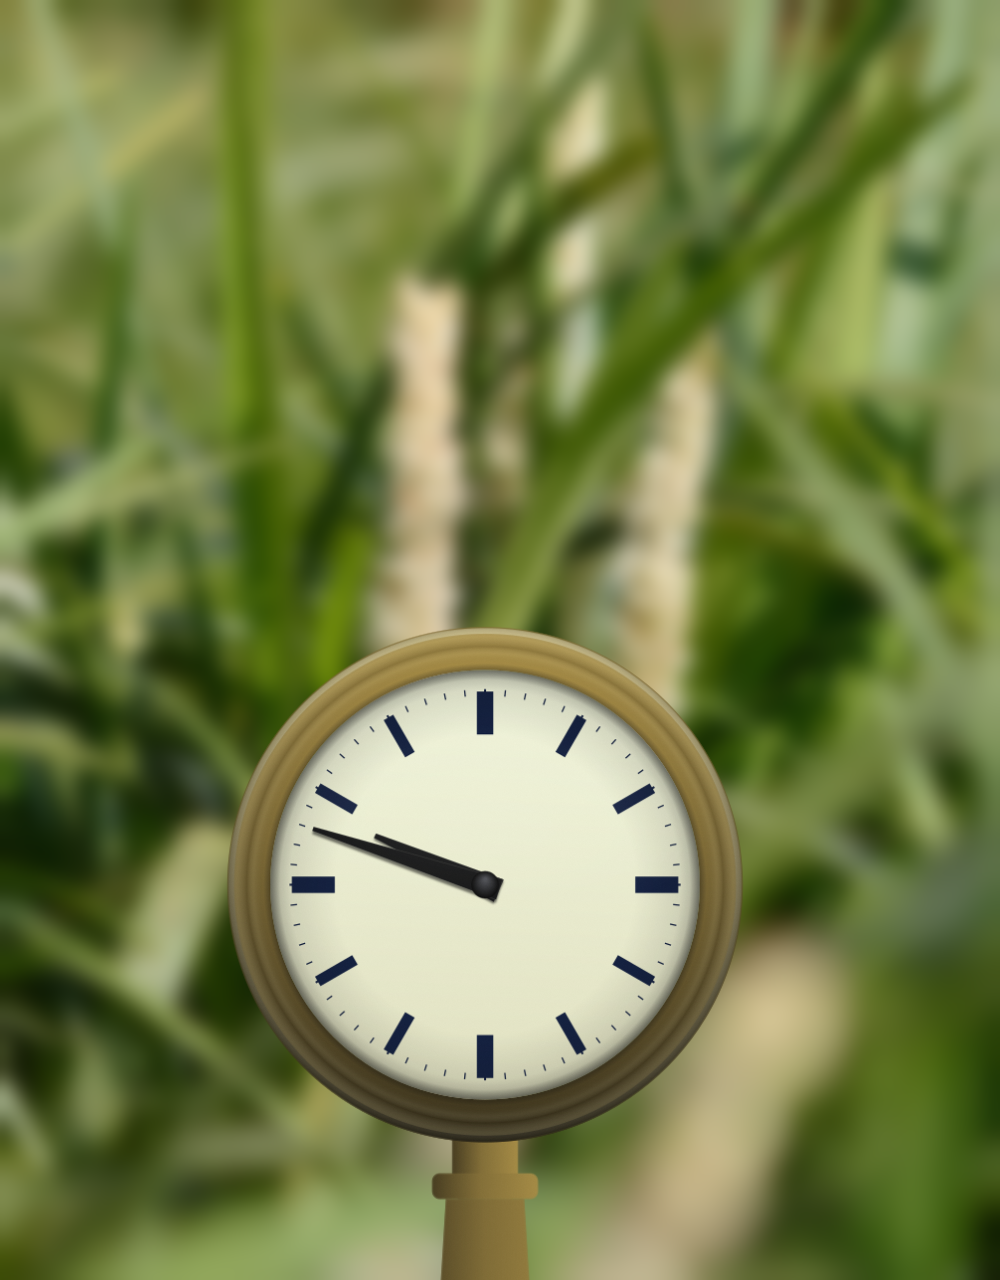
9.48
